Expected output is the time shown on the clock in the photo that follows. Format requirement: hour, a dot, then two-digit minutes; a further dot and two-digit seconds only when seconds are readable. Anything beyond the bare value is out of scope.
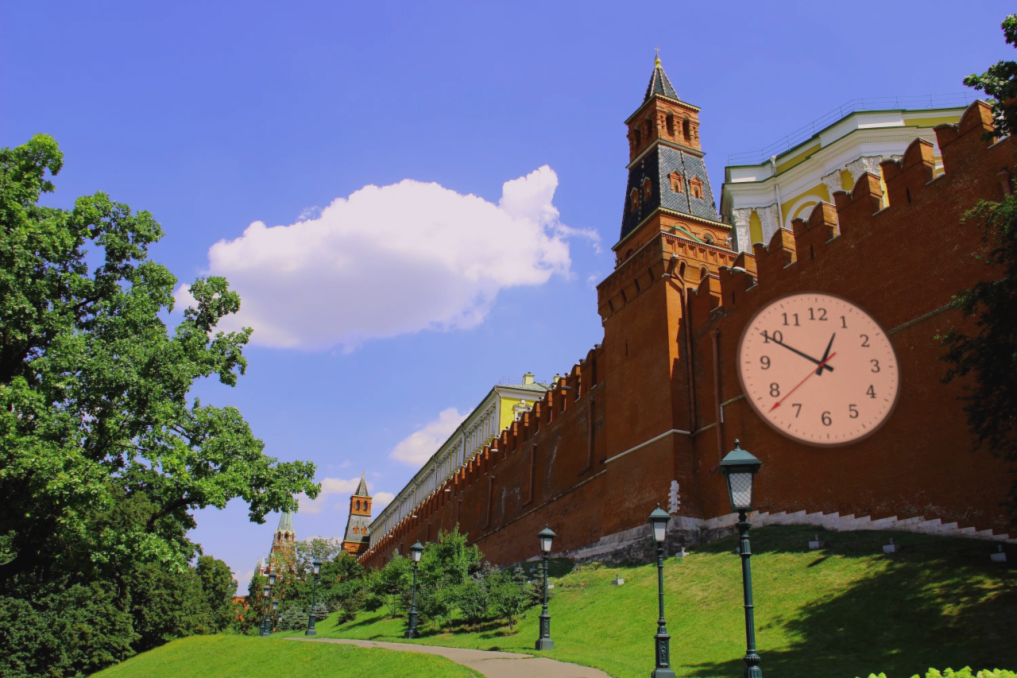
12.49.38
